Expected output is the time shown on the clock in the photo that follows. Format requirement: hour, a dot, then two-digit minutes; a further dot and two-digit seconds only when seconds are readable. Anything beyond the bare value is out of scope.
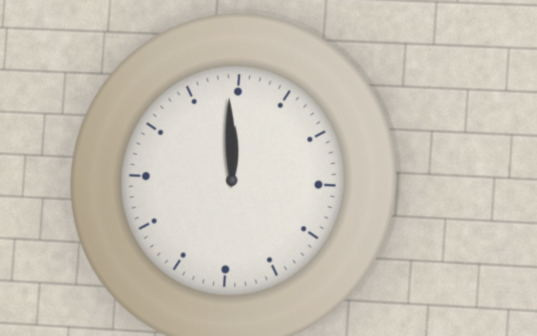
11.59
